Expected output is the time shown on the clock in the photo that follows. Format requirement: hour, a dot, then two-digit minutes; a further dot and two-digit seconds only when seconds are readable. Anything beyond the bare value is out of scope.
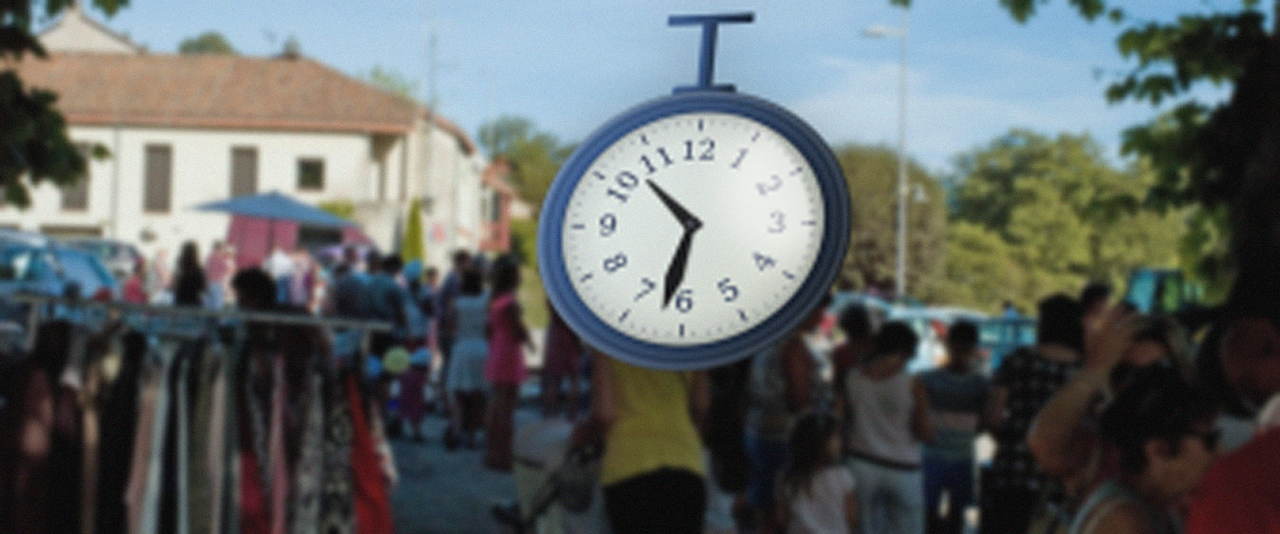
10.32
